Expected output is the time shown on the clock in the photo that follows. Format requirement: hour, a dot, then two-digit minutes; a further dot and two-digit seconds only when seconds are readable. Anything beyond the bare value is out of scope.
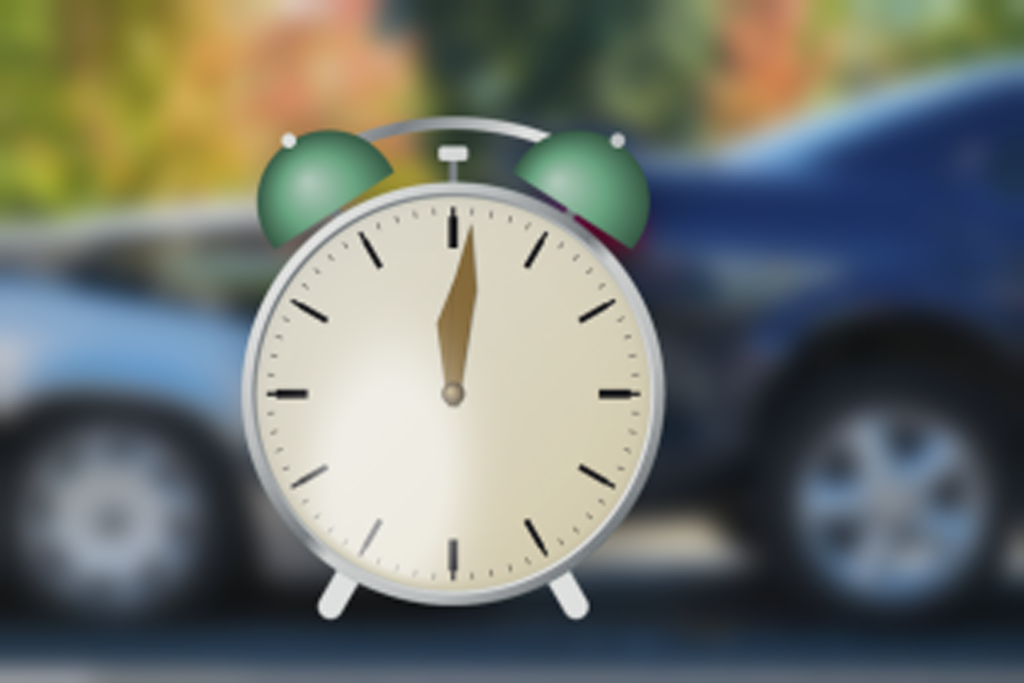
12.01
